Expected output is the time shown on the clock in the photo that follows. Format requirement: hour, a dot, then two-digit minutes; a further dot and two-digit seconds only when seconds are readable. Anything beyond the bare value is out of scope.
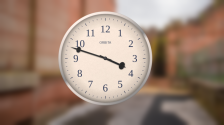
3.48
